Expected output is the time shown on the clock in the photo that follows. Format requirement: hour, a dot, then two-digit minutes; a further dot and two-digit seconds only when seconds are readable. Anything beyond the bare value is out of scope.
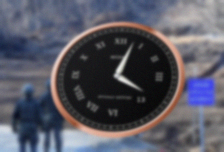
4.03
